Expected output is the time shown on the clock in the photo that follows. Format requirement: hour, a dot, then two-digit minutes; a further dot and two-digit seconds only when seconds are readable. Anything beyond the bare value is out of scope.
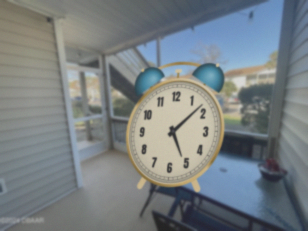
5.08
